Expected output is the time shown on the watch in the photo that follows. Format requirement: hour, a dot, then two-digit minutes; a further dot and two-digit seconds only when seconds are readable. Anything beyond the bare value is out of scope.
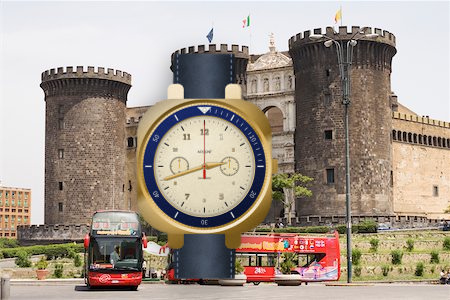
2.42
